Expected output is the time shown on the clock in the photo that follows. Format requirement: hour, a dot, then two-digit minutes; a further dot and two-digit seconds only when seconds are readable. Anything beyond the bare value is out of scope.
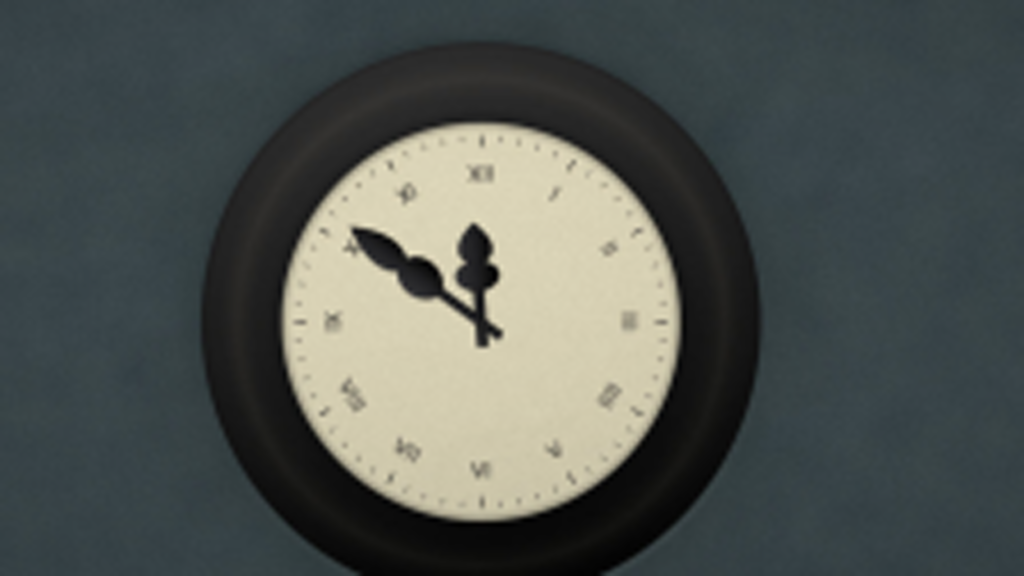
11.51
